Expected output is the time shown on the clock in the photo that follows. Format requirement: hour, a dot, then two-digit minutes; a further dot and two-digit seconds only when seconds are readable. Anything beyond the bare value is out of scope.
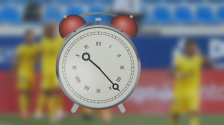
10.23
